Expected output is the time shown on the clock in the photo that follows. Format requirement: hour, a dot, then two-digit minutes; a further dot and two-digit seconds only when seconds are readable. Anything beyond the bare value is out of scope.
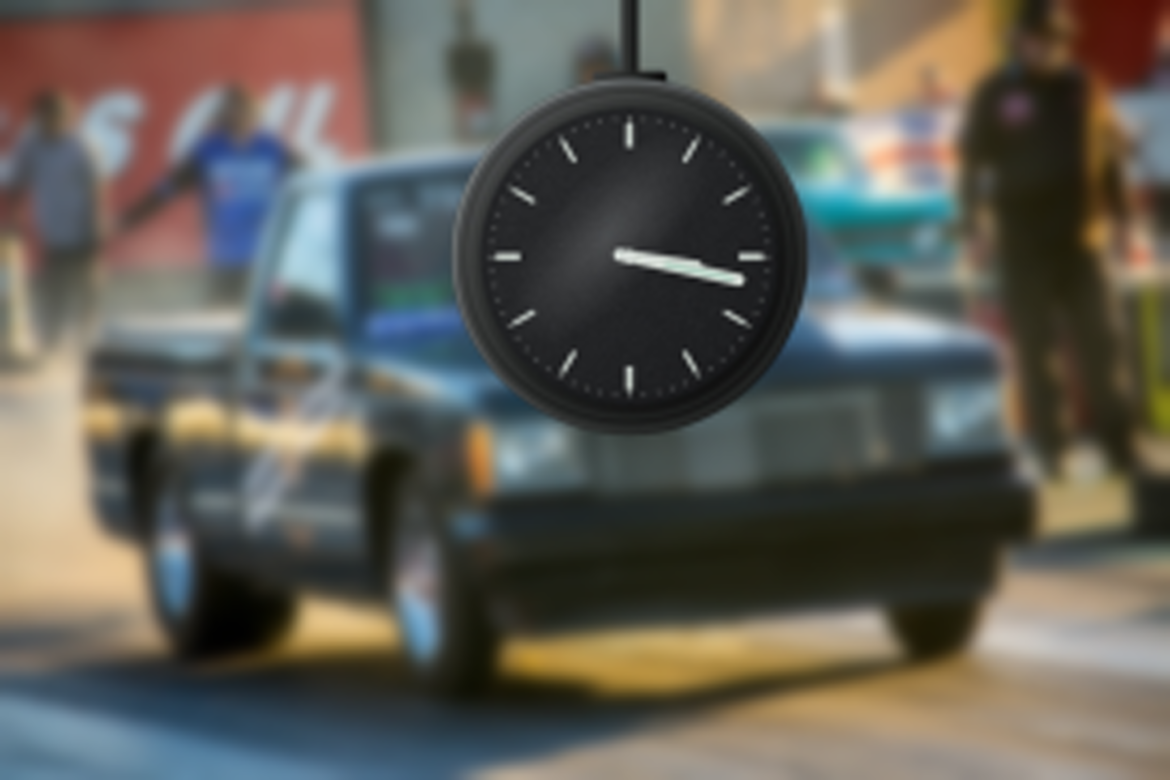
3.17
